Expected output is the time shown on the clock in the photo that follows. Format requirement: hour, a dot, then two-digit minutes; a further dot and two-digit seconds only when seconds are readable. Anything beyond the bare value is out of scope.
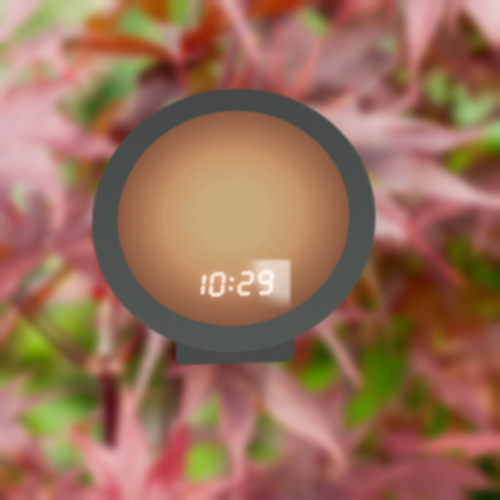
10.29
